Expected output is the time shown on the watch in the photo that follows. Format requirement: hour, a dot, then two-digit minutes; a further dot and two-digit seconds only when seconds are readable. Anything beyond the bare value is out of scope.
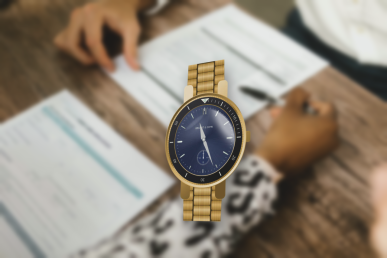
11.26
